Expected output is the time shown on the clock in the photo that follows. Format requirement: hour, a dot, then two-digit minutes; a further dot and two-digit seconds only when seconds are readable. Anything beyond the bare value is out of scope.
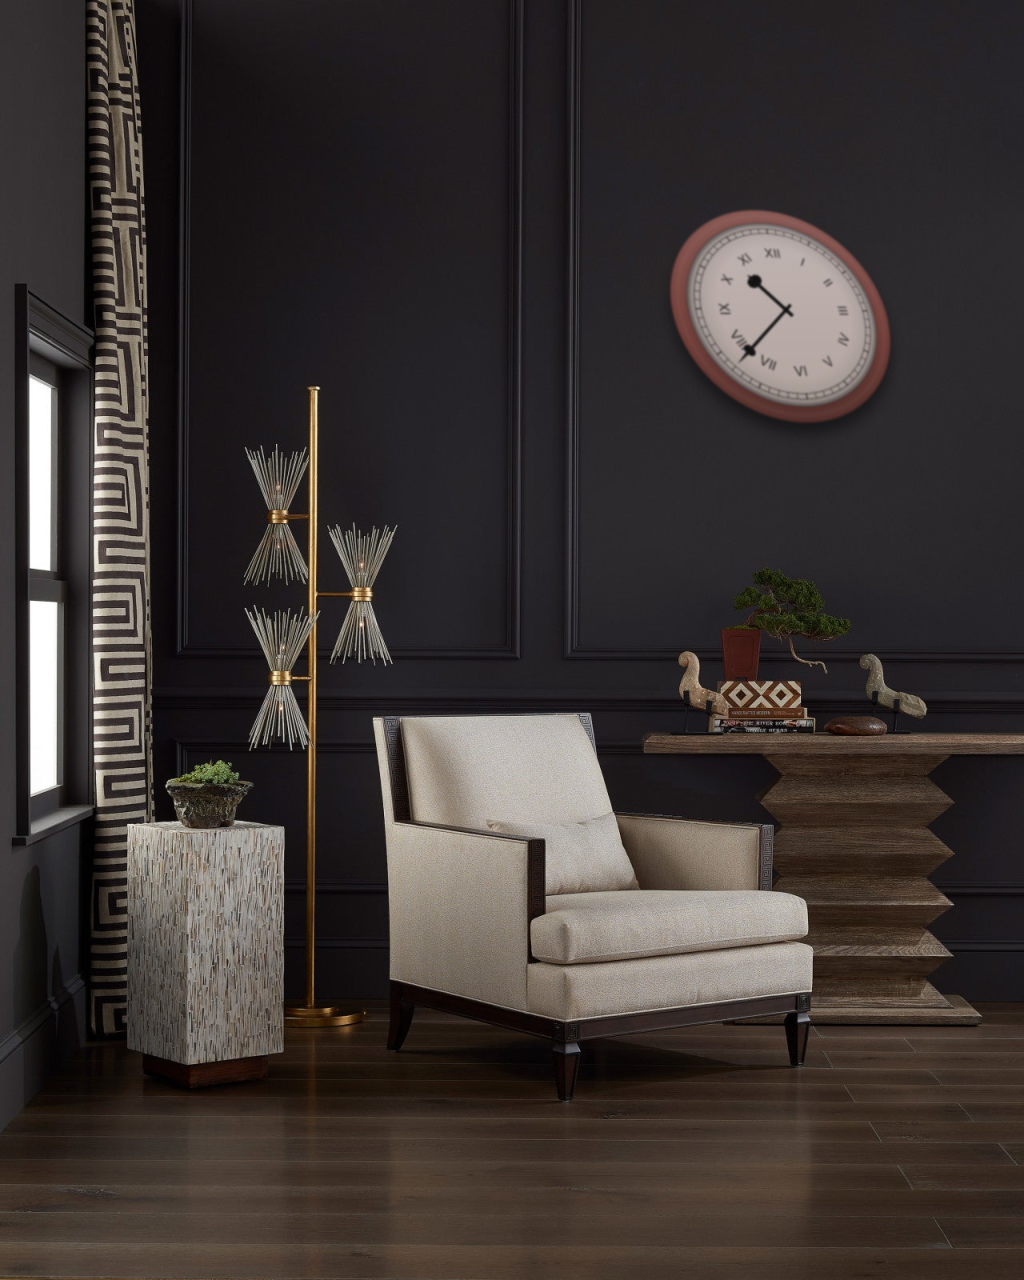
10.38
